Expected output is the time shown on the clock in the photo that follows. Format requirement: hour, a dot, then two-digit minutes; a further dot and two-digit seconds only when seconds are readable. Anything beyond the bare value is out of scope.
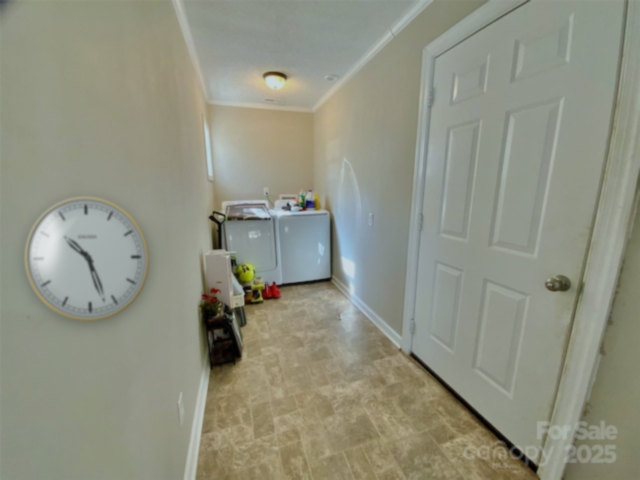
10.27
